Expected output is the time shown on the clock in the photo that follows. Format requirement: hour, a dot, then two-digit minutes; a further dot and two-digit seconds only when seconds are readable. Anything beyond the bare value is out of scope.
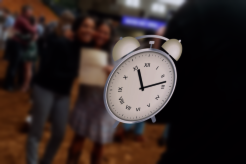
11.13
